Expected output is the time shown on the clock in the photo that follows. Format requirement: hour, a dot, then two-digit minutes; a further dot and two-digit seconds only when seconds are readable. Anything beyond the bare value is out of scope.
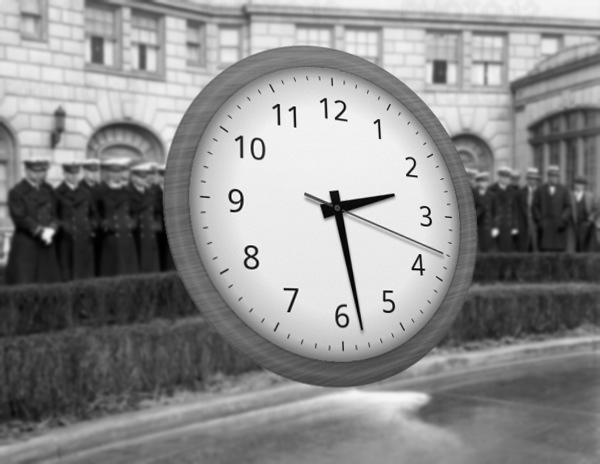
2.28.18
